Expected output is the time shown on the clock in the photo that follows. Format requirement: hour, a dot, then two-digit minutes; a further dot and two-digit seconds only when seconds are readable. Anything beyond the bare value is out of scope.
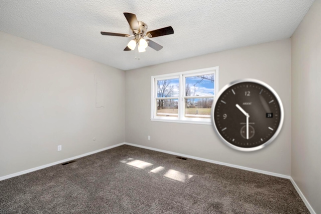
10.30
